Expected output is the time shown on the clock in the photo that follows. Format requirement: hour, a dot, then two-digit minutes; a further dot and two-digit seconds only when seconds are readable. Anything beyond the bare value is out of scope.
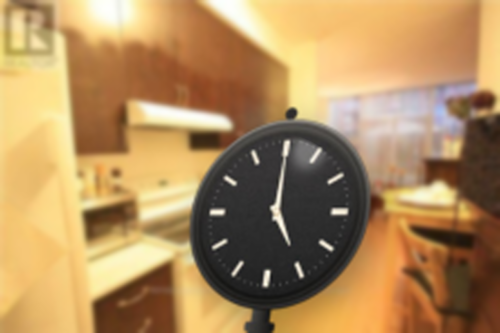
5.00
